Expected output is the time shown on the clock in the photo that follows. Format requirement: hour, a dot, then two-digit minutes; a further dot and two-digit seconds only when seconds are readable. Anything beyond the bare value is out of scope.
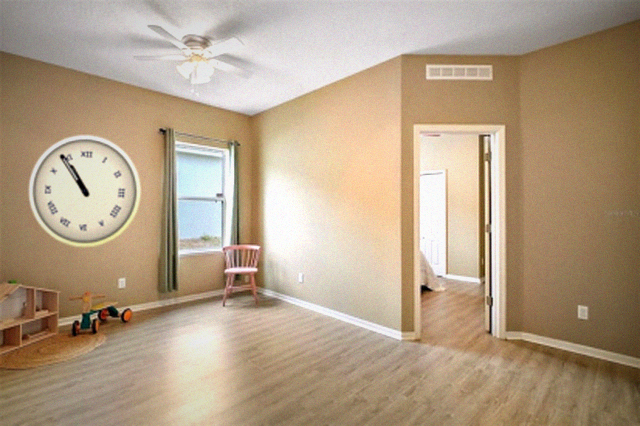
10.54
